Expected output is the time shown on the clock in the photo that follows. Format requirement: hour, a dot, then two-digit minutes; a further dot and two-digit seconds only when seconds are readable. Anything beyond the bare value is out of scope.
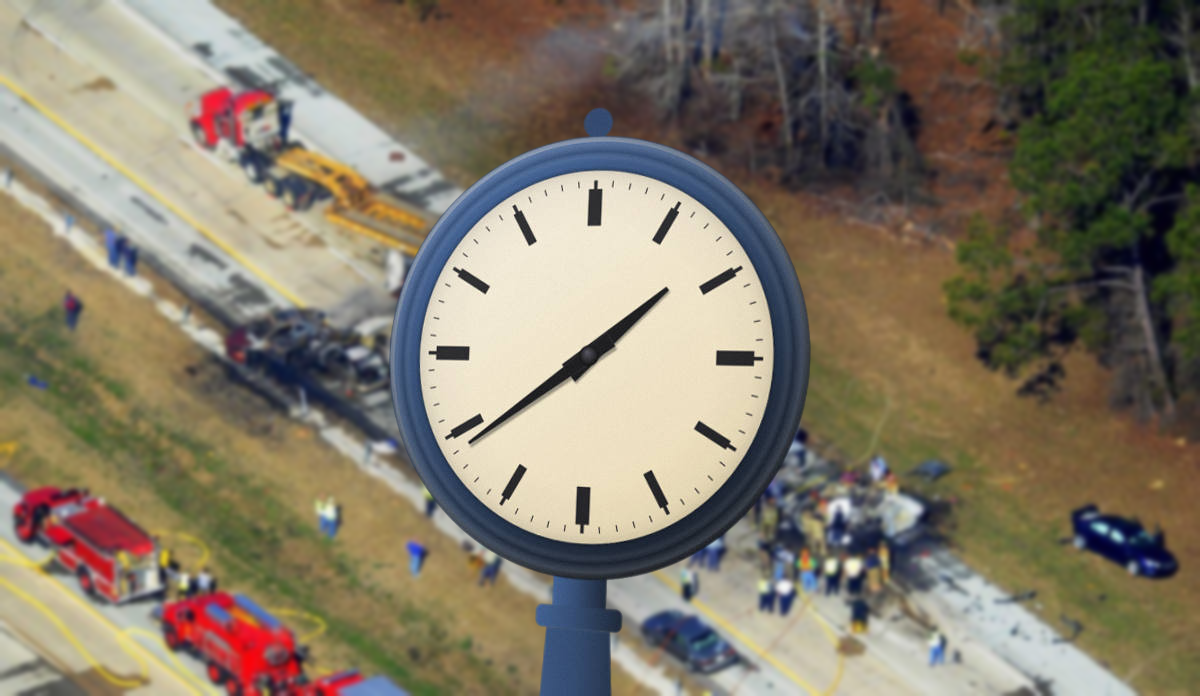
1.39
